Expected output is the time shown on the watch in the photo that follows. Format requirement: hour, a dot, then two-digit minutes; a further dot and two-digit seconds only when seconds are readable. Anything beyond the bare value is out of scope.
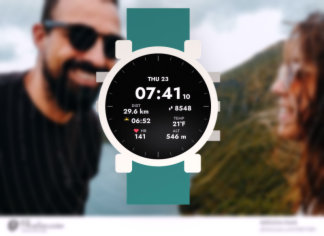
7.41
